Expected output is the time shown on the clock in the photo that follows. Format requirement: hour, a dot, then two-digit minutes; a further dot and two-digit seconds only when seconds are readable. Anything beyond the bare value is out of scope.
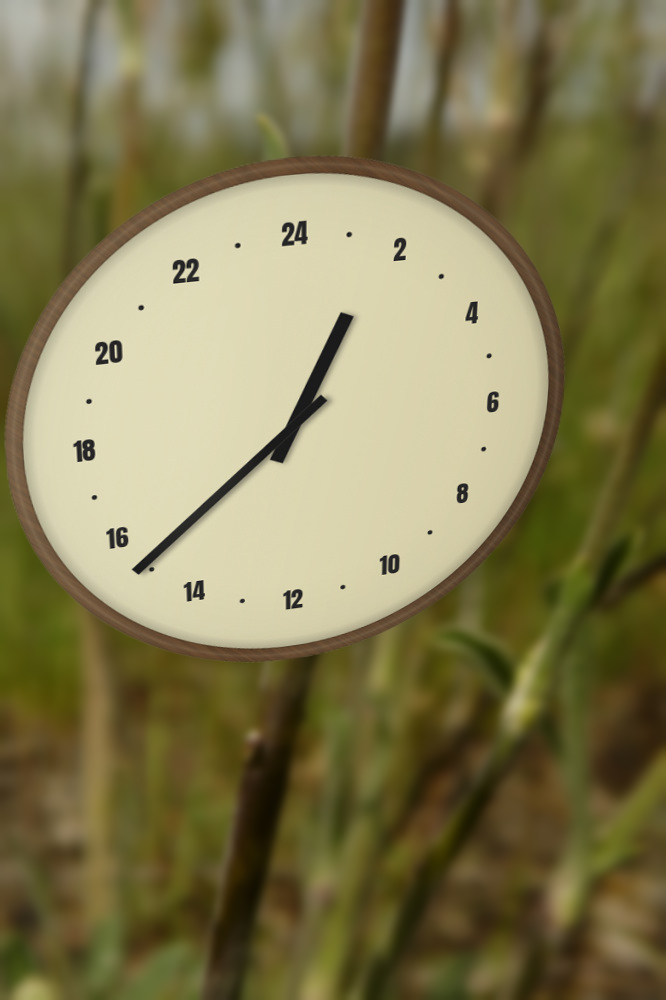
1.38
